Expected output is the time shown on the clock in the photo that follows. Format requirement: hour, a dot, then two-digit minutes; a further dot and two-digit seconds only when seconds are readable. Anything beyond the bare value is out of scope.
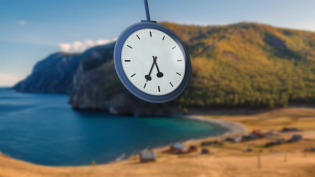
5.35
